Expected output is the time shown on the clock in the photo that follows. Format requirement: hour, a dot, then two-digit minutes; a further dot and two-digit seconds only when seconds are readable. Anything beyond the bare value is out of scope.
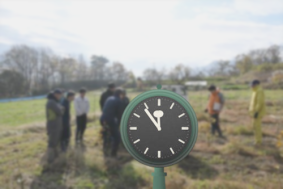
11.54
